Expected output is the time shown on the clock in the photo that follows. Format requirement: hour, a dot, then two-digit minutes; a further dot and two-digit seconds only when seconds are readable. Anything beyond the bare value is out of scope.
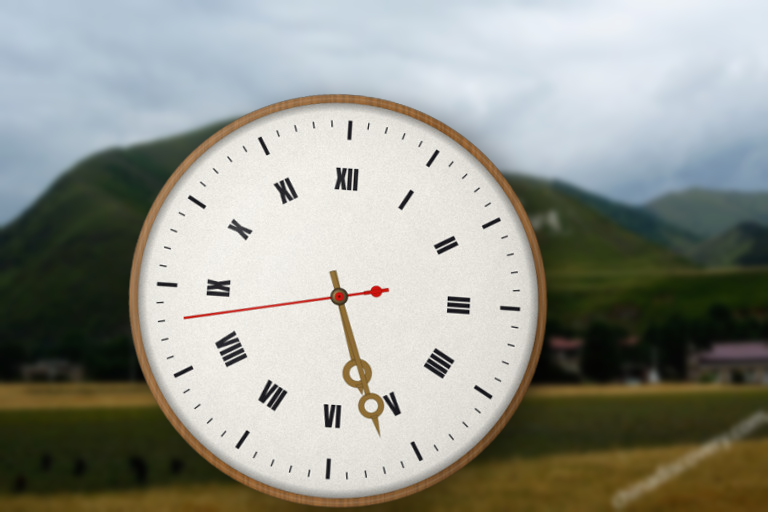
5.26.43
